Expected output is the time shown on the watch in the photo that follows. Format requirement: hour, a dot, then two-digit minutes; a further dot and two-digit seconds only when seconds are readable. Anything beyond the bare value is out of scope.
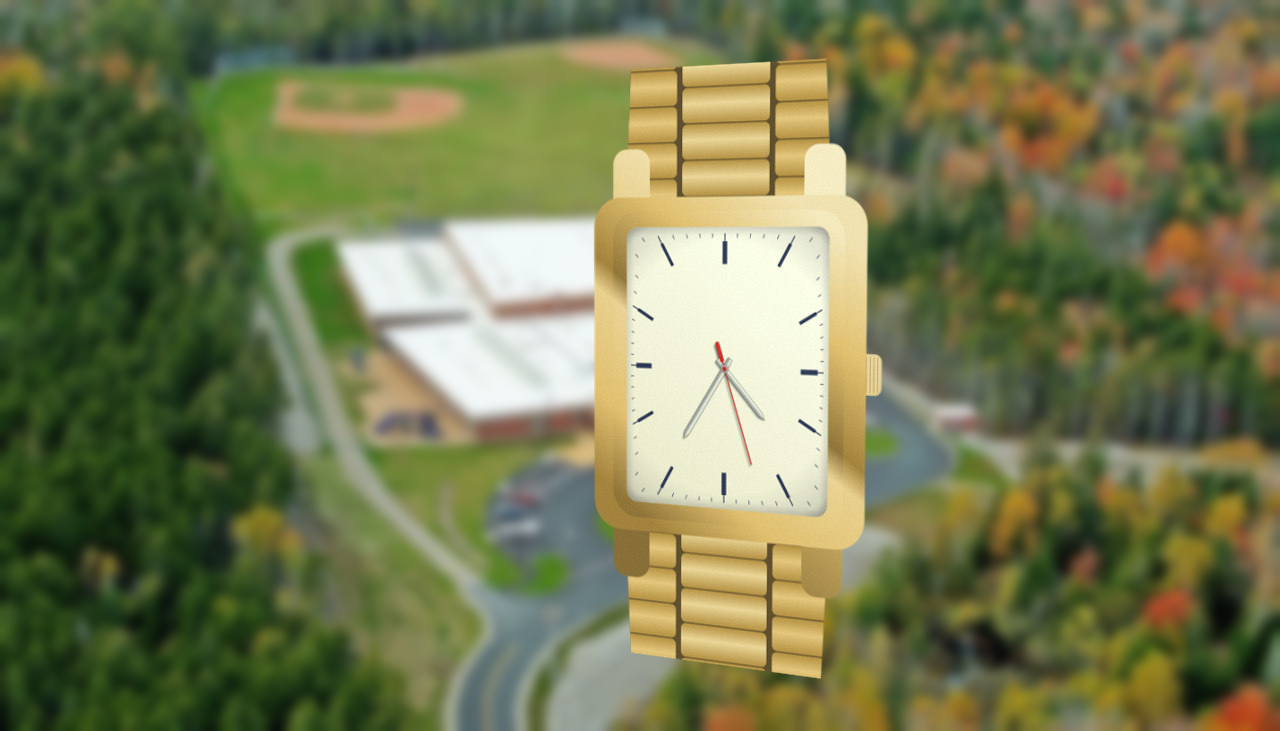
4.35.27
